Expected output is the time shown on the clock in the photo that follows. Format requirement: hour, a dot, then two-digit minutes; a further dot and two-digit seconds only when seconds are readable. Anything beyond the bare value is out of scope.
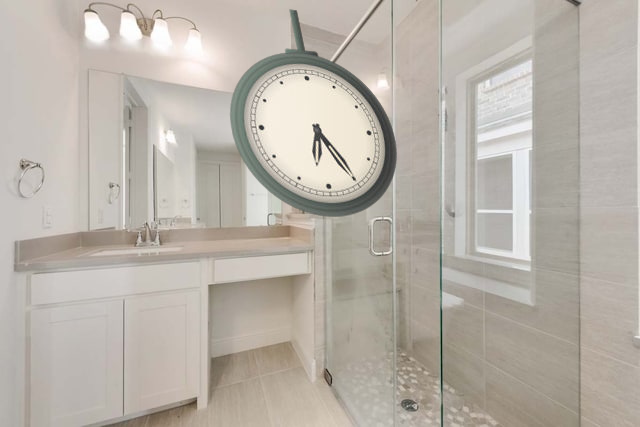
6.25
